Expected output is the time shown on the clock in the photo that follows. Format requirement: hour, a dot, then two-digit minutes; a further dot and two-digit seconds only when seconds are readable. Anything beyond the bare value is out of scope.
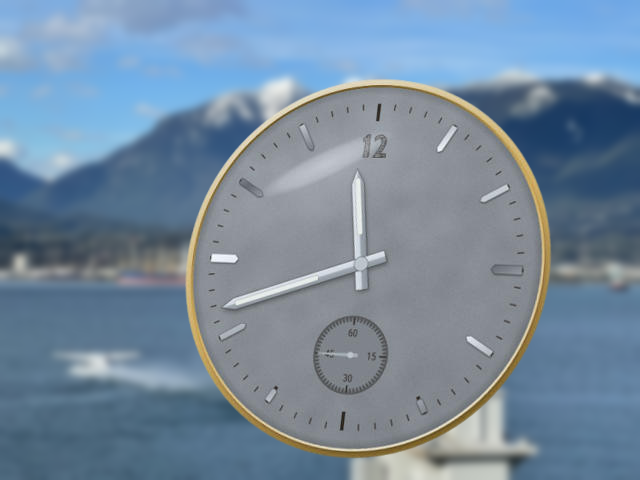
11.41.45
